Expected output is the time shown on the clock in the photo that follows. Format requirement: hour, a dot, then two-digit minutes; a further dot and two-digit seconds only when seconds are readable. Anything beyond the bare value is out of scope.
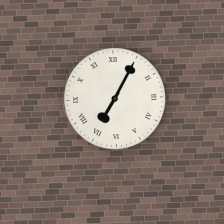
7.05
